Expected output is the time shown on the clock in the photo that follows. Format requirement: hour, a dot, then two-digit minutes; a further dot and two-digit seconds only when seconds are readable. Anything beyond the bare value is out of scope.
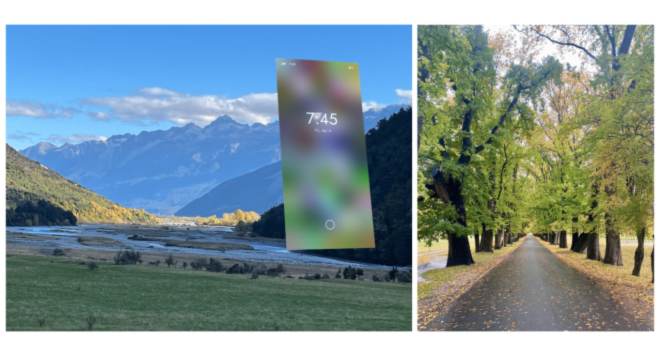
7.45
